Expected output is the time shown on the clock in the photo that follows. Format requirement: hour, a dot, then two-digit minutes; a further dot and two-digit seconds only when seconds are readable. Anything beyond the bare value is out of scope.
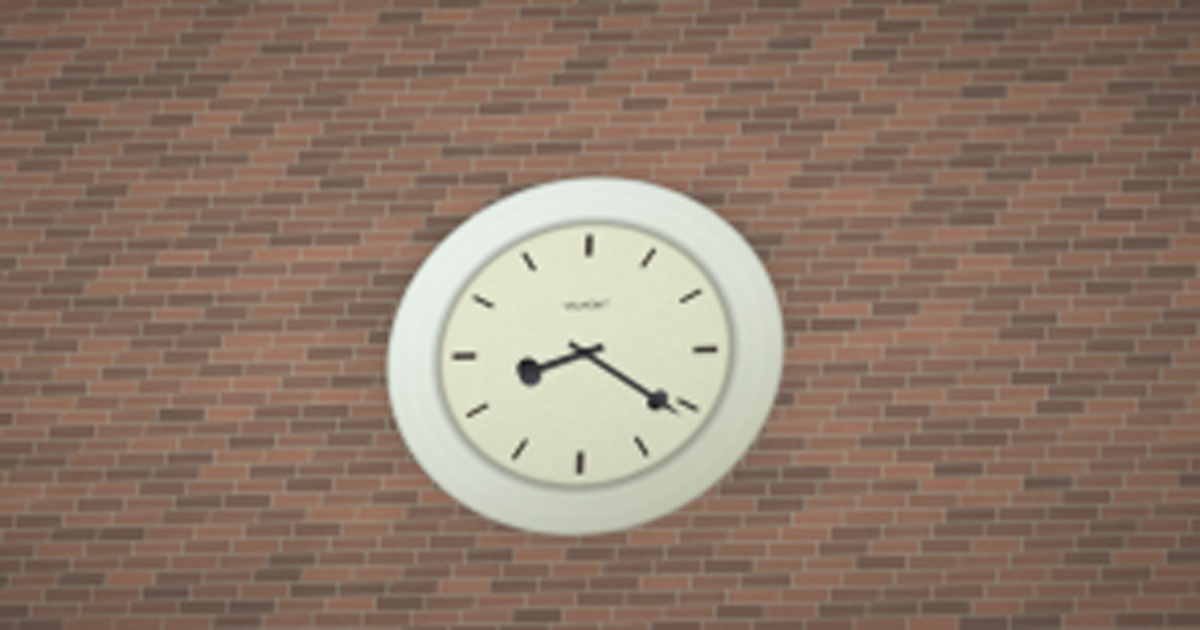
8.21
